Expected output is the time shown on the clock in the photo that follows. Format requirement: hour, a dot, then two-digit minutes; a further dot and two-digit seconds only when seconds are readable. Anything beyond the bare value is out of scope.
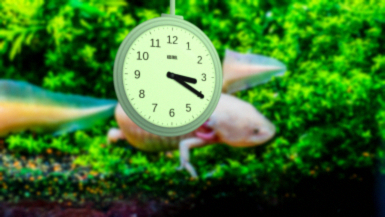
3.20
